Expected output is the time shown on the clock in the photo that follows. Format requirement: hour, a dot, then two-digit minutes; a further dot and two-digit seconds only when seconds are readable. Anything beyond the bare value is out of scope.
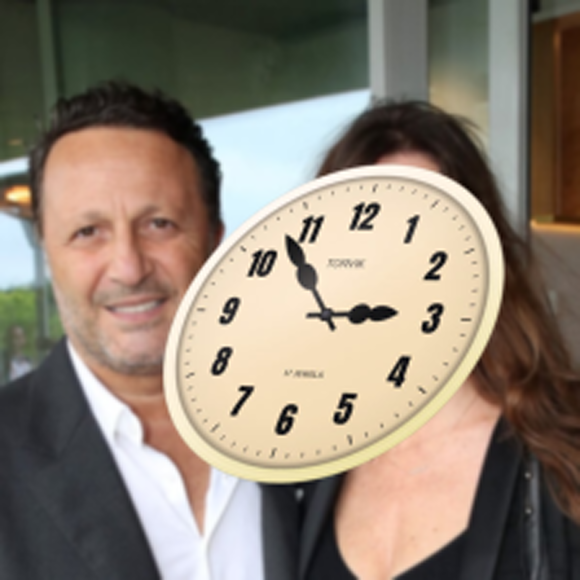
2.53
